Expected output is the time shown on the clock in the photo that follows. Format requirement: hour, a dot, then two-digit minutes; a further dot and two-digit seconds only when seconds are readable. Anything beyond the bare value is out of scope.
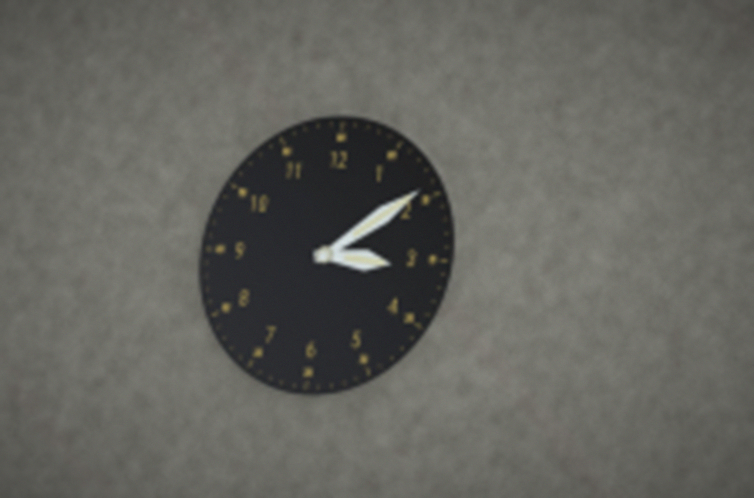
3.09
